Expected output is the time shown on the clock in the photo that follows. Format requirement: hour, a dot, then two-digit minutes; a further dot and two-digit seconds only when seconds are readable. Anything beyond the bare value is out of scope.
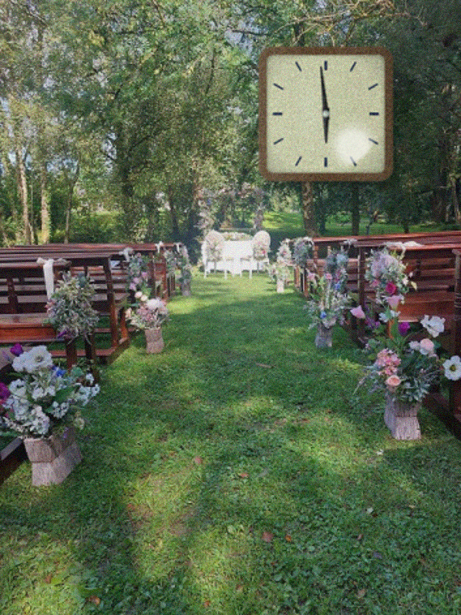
5.59
